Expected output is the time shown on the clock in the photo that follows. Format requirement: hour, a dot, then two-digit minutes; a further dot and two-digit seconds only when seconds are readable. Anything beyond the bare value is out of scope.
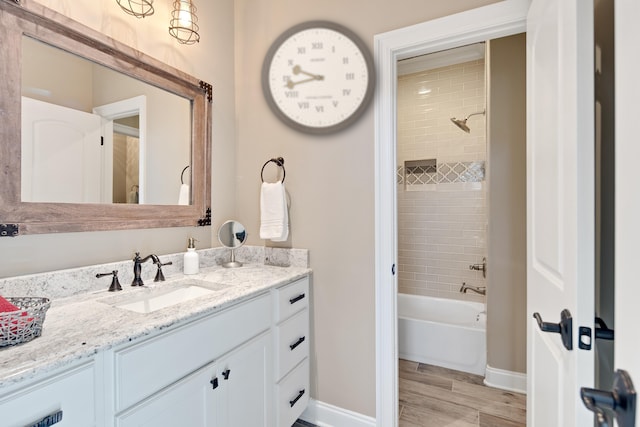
9.43
